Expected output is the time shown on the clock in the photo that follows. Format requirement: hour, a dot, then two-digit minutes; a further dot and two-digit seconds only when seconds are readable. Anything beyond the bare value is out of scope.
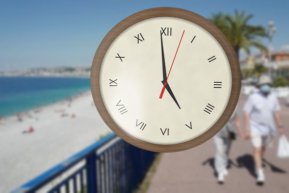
4.59.03
